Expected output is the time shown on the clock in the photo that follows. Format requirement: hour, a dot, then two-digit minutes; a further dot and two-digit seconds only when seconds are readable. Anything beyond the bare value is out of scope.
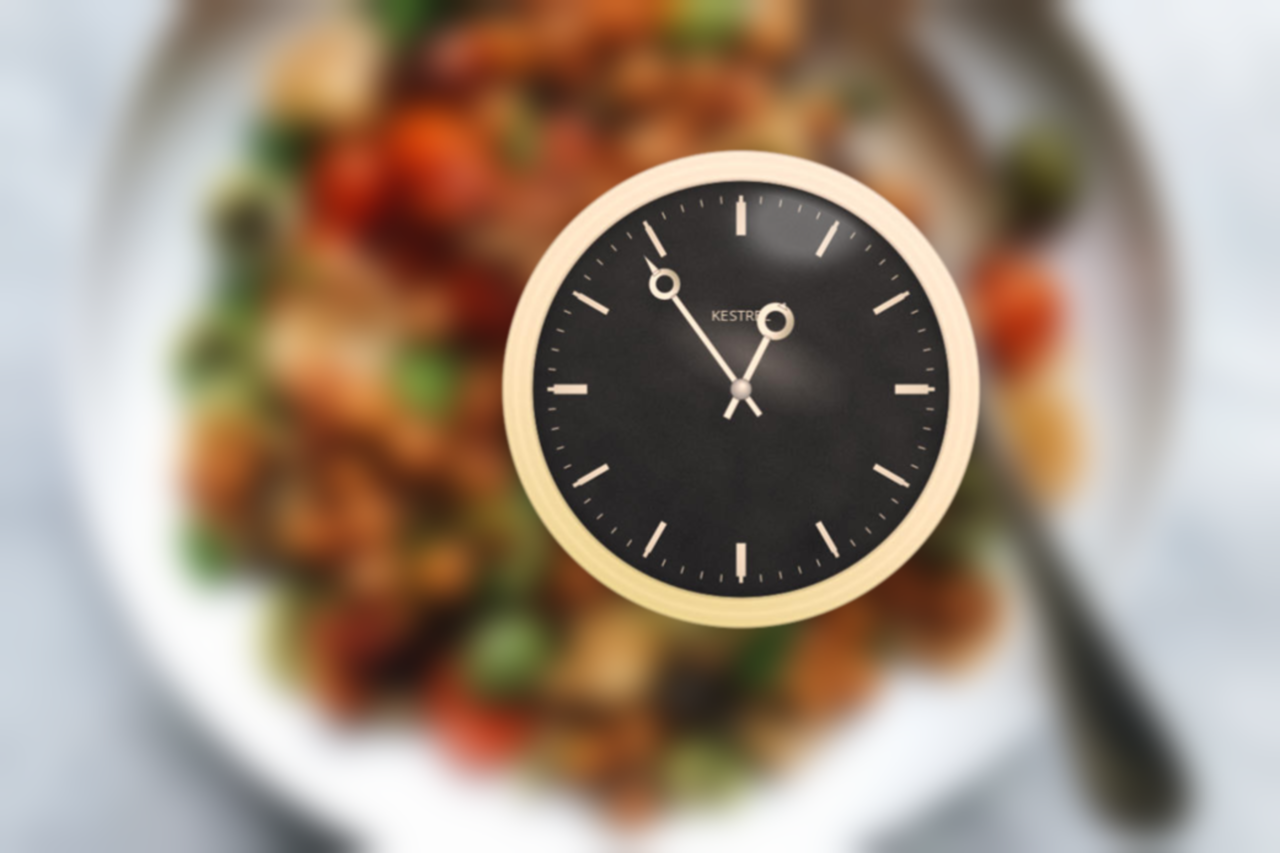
12.54
